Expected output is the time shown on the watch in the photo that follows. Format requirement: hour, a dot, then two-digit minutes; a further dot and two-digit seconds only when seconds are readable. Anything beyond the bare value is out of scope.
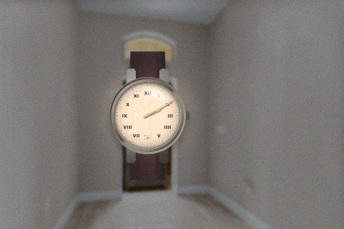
2.10
